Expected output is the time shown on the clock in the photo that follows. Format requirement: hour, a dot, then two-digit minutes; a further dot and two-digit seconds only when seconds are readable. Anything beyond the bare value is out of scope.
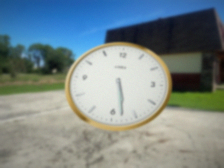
5.28
